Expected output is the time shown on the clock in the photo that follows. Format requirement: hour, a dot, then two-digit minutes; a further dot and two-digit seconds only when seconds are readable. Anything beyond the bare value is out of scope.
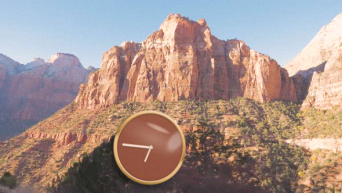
6.46
